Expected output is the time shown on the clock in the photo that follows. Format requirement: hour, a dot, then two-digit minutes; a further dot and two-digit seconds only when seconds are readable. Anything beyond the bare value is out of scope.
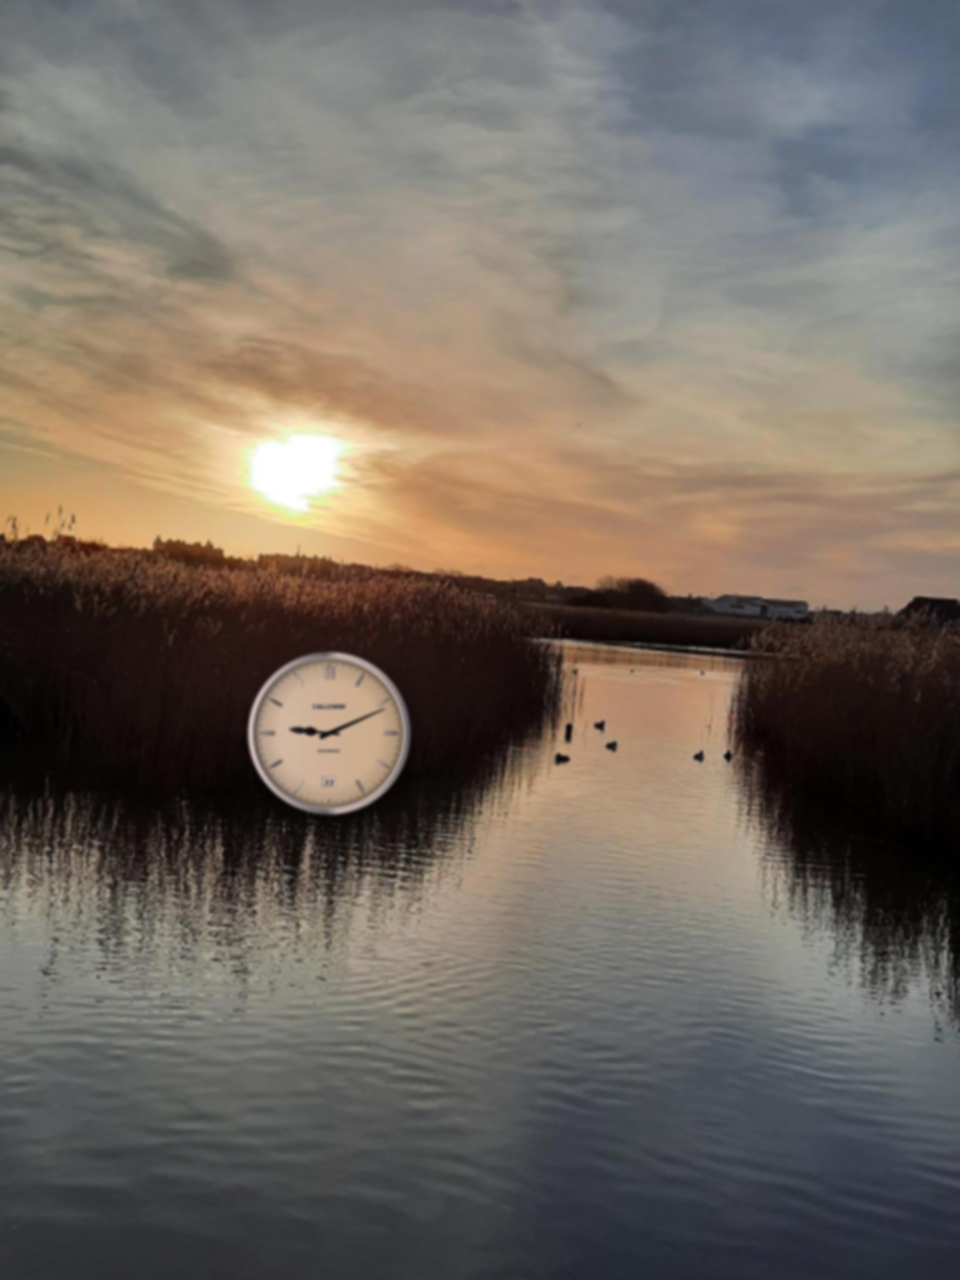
9.11
